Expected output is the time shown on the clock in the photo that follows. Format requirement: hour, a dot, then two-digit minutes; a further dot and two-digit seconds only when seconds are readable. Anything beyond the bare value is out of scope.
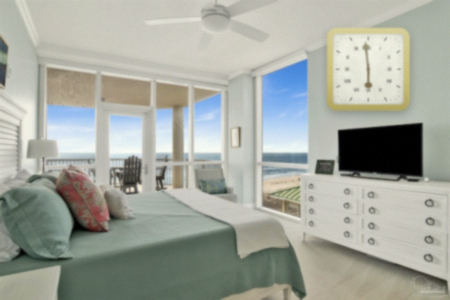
5.59
